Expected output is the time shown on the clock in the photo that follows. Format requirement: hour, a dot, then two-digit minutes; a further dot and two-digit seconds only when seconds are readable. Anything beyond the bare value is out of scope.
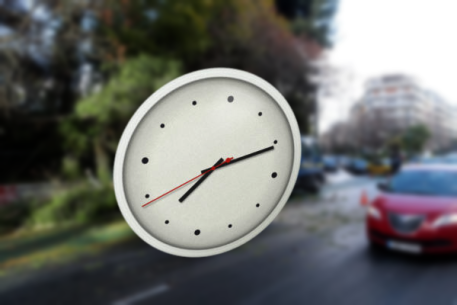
7.10.39
